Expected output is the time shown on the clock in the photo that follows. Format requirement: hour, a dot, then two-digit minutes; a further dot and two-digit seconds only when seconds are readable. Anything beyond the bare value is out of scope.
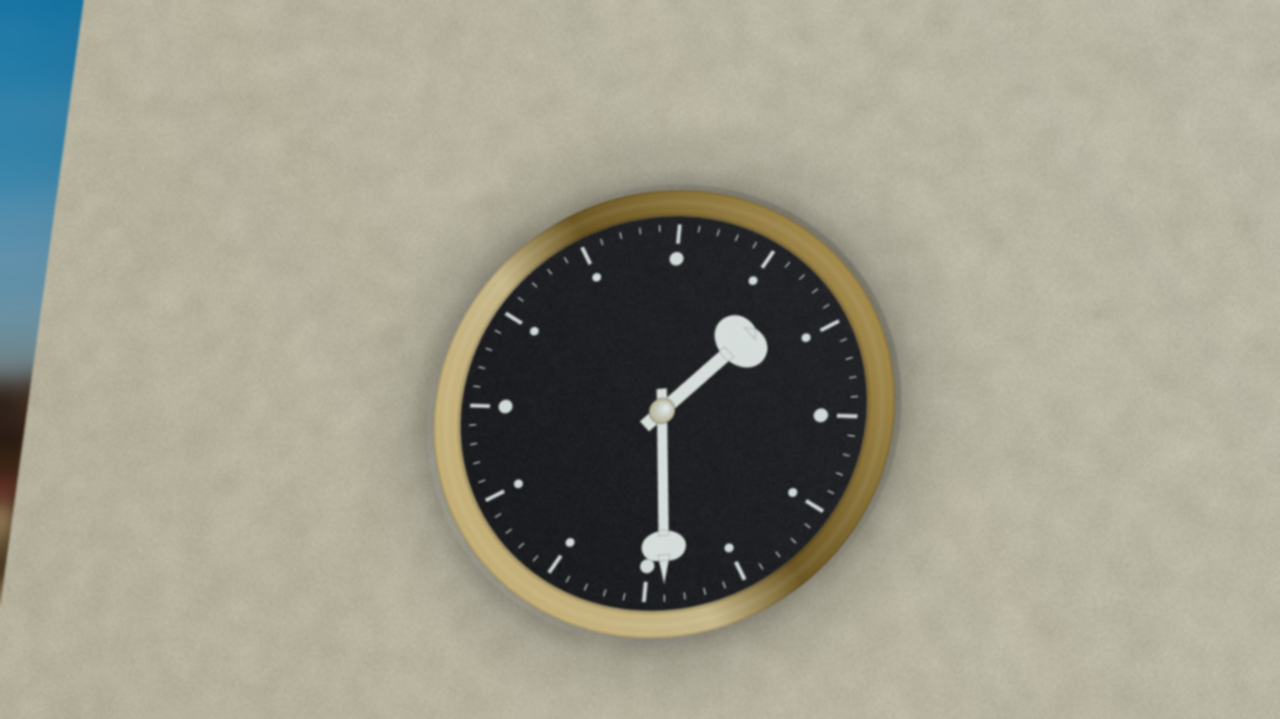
1.29
